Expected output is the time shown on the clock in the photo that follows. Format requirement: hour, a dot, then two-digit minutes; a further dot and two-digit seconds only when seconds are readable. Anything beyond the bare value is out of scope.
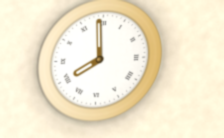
7.59
